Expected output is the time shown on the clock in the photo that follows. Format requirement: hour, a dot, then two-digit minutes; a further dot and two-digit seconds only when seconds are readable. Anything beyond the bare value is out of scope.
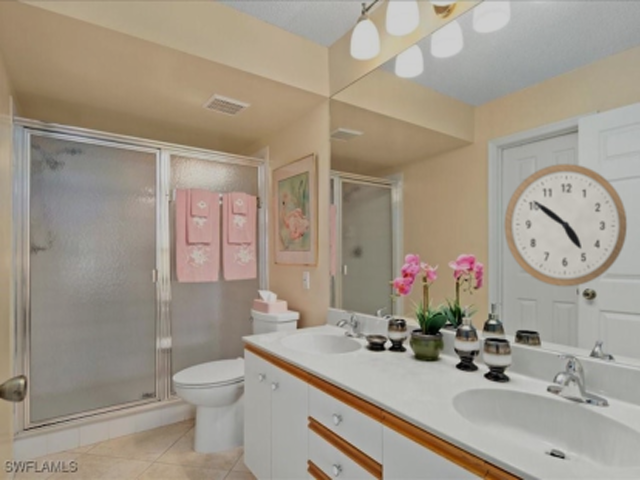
4.51
